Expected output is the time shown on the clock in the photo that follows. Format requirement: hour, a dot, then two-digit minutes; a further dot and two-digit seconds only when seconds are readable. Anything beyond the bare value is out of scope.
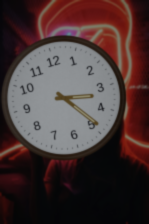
3.24
